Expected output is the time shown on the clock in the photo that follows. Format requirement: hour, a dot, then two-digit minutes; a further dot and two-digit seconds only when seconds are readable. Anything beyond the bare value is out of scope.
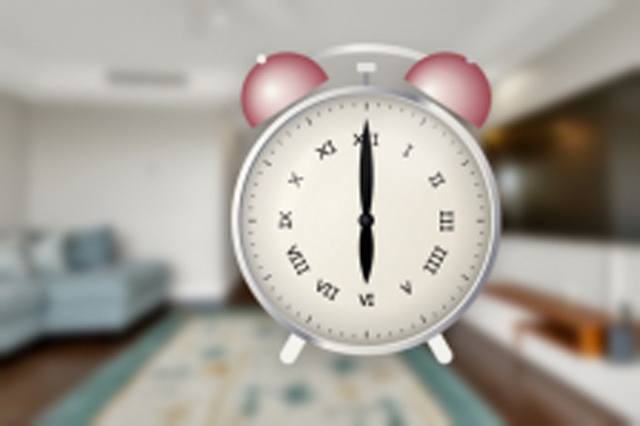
6.00
